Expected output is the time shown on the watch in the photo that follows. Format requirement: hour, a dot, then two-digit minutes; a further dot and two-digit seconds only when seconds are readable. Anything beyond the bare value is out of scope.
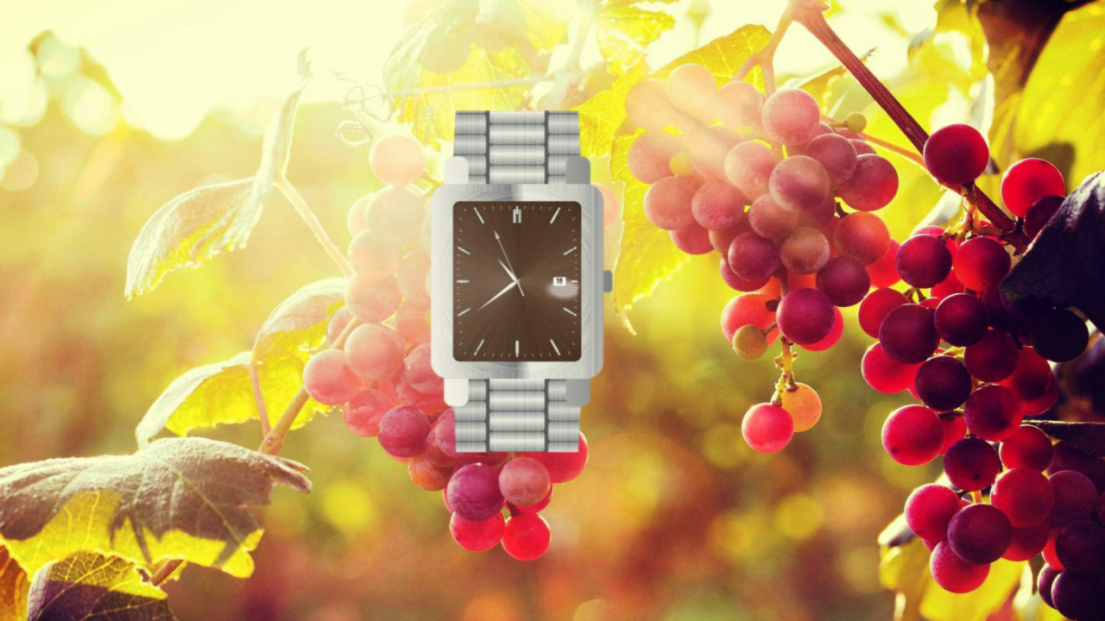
10.38.56
